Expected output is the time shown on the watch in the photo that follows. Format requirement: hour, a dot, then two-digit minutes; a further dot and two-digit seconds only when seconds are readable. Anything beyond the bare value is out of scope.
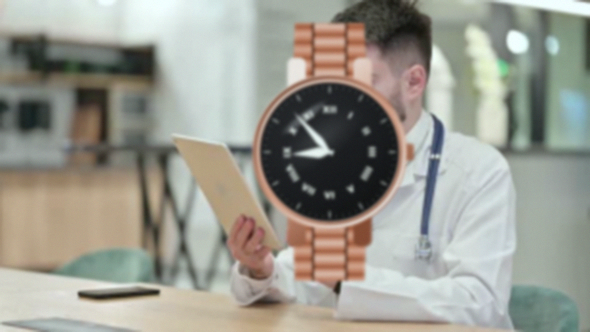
8.53
